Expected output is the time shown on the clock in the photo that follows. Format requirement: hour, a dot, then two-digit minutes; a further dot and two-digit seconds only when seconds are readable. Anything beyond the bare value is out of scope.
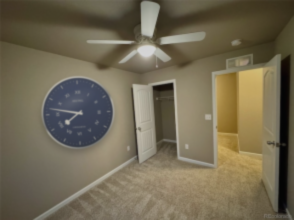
7.47
